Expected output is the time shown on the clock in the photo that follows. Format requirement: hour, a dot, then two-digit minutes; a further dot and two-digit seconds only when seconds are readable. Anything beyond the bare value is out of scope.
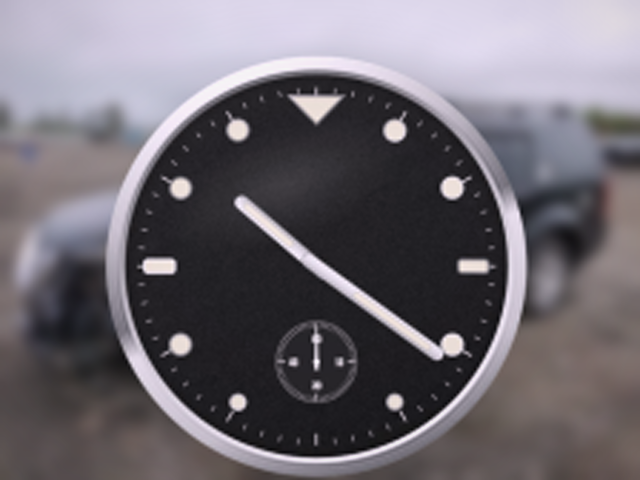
10.21
